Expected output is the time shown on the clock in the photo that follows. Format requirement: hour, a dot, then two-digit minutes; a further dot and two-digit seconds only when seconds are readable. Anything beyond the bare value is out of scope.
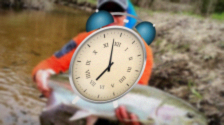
6.58
